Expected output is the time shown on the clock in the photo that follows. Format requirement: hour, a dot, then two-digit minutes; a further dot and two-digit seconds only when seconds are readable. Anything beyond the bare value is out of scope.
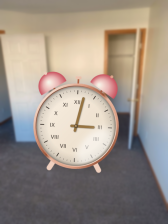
3.02
